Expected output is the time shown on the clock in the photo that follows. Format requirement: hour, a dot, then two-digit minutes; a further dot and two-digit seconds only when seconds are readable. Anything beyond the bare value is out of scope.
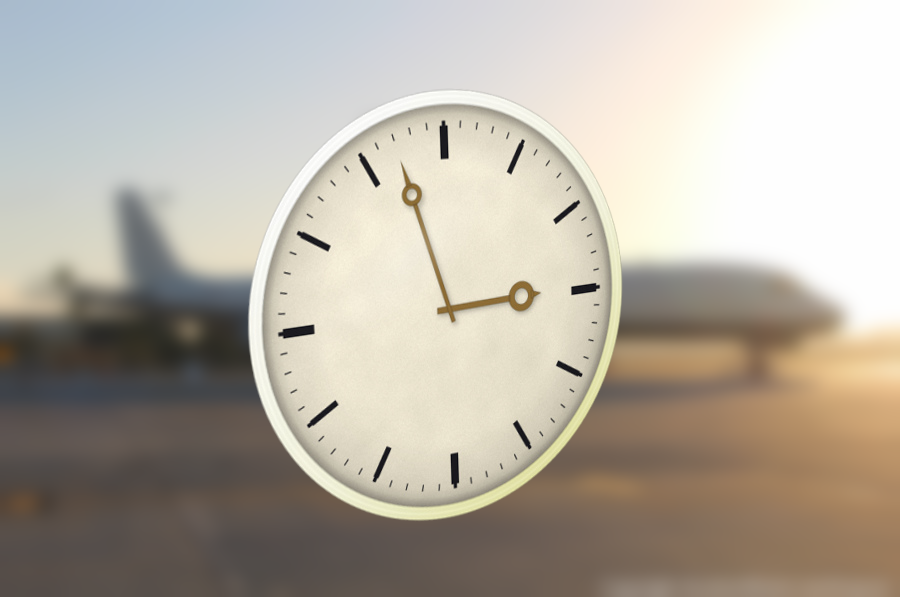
2.57
